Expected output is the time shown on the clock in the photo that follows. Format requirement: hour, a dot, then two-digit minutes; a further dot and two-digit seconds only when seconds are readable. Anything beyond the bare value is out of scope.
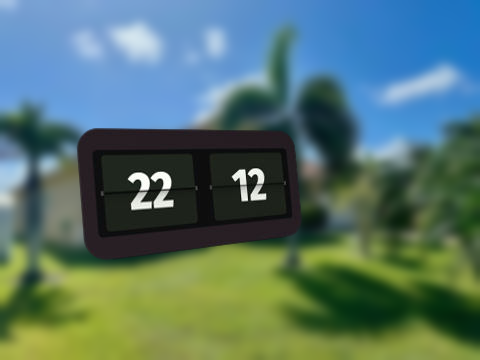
22.12
